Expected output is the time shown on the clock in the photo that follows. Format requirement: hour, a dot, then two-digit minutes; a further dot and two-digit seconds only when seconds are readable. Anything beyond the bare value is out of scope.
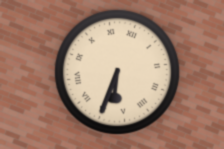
5.30
